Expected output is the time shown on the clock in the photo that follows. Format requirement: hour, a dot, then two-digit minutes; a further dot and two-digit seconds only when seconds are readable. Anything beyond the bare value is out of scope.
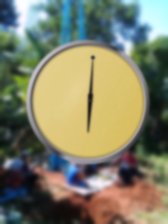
6.00
